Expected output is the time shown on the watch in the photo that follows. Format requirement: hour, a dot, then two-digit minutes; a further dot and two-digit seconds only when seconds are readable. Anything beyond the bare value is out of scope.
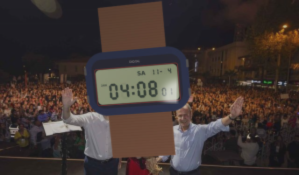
4.08
